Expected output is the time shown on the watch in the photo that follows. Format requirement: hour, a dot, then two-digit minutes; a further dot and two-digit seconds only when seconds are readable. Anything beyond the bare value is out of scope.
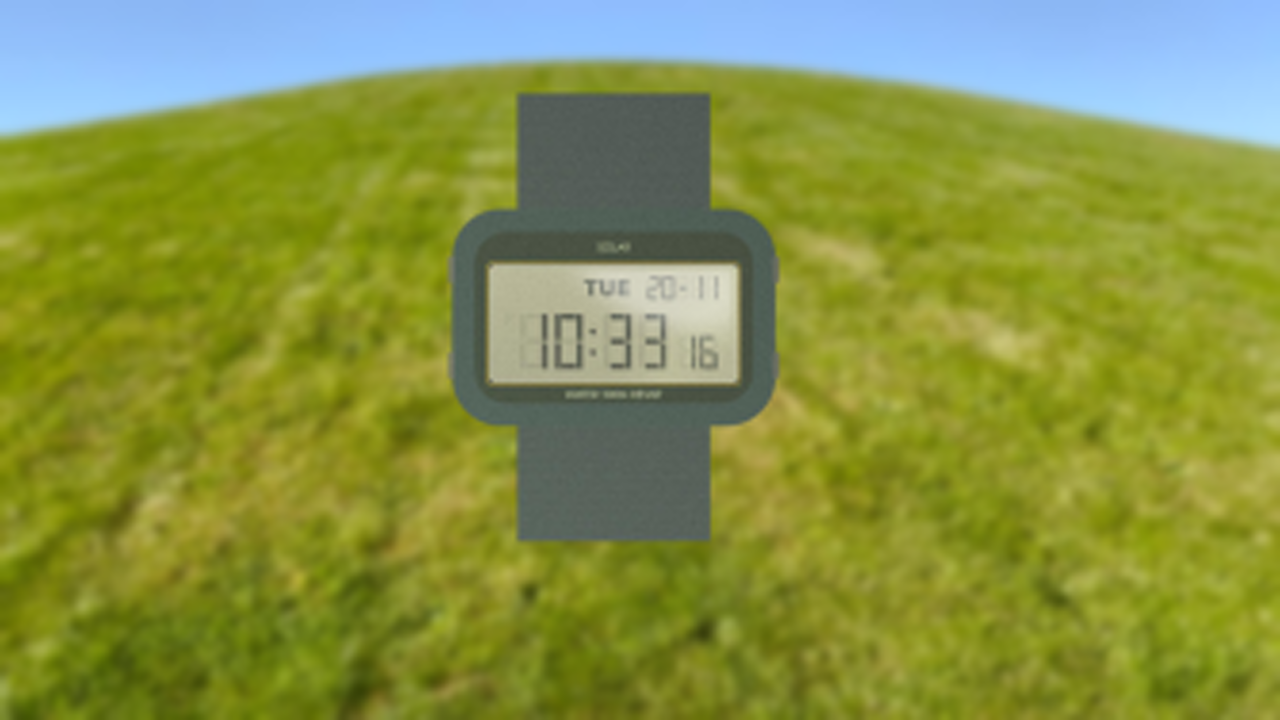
10.33.16
